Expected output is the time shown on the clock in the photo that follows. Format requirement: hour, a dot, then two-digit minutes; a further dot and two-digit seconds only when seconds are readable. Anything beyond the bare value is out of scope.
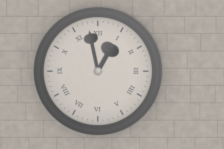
12.58
